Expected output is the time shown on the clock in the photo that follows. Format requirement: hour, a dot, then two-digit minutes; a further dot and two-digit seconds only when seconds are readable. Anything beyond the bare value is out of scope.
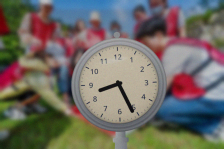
8.26
